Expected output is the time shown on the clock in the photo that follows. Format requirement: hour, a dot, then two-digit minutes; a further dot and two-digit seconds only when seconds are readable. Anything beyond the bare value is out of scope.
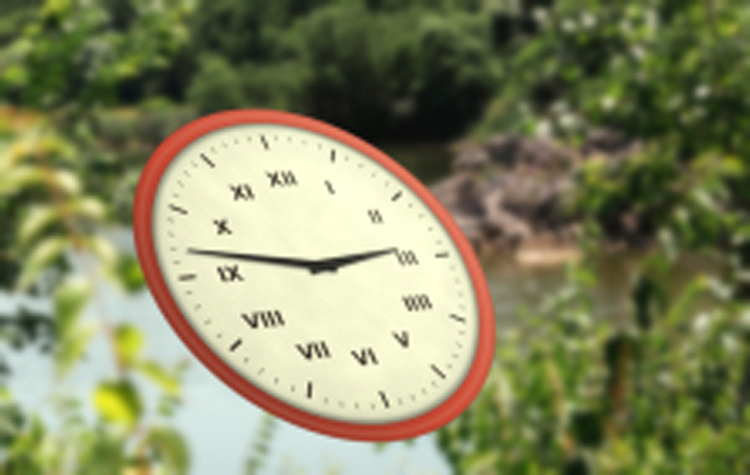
2.47
